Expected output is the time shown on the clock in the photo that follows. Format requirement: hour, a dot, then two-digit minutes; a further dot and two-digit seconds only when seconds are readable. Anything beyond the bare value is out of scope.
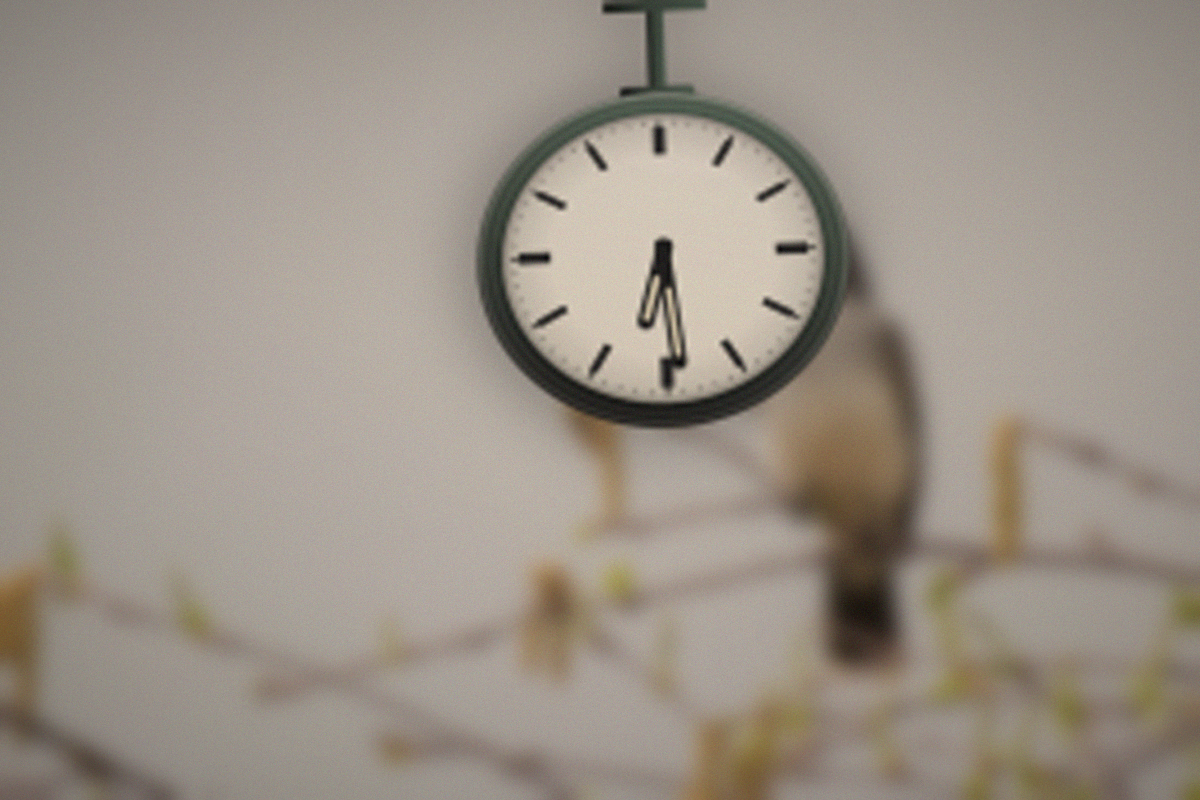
6.29
